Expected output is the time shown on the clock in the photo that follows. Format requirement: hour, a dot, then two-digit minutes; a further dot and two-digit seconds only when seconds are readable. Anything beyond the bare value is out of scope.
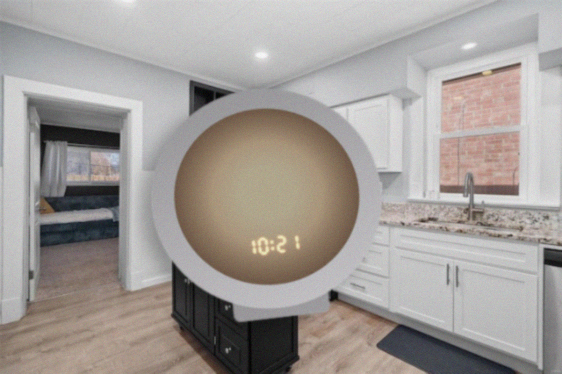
10.21
